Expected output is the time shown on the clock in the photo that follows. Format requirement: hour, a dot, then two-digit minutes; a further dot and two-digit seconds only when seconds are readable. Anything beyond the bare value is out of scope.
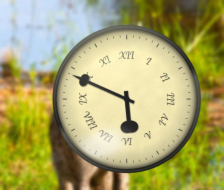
5.49
